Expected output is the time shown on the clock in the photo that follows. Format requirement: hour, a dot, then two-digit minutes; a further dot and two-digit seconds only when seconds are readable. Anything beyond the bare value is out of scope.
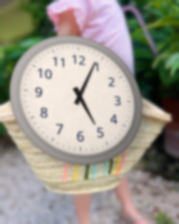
5.04
